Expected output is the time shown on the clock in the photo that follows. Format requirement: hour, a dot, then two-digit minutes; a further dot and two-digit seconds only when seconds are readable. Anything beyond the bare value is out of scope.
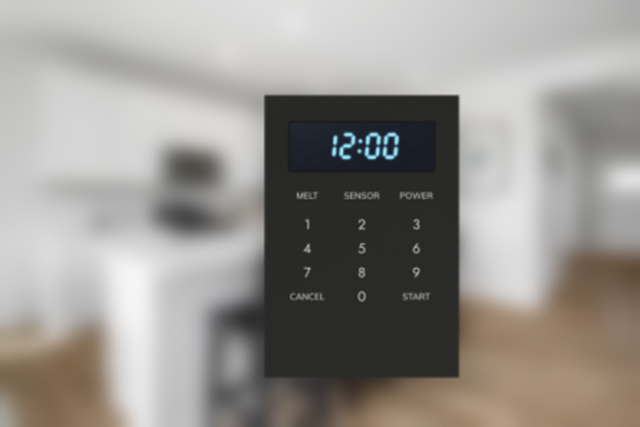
12.00
